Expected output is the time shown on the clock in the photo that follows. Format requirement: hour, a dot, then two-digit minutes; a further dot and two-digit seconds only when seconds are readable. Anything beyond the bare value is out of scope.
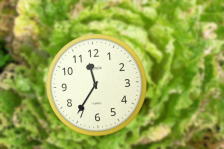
11.36
